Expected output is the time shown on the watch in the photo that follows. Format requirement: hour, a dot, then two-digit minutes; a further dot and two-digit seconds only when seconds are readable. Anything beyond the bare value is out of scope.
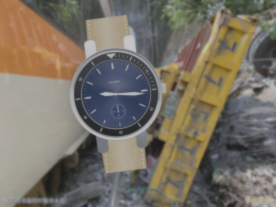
9.16
